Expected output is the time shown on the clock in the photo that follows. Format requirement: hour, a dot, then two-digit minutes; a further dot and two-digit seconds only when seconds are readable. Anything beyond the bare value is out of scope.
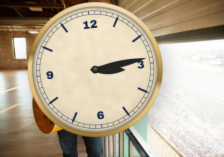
3.14
